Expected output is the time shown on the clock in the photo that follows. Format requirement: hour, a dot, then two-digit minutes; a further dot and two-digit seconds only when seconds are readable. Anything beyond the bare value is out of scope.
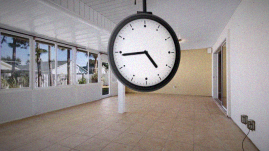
4.44
